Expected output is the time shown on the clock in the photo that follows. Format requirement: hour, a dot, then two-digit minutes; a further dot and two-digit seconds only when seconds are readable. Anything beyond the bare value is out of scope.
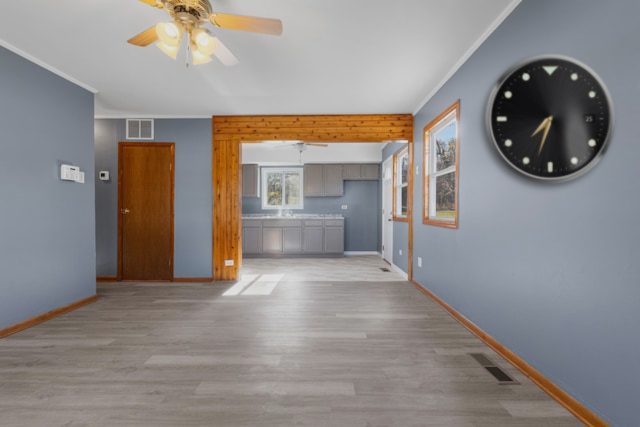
7.33
